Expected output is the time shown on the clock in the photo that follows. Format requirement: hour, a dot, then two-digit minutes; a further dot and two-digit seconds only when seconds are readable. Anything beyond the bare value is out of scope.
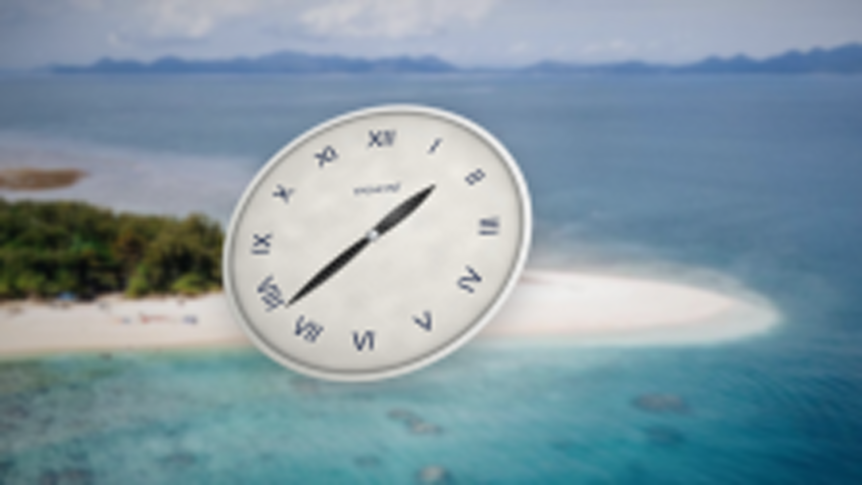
1.38
